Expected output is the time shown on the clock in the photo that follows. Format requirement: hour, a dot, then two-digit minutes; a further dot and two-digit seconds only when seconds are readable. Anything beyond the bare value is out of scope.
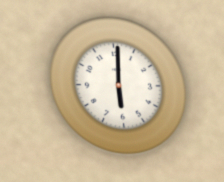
6.01
